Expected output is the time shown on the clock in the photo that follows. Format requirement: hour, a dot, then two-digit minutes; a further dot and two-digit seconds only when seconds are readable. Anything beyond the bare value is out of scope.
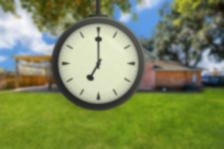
7.00
